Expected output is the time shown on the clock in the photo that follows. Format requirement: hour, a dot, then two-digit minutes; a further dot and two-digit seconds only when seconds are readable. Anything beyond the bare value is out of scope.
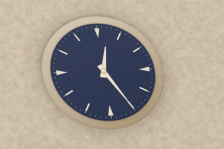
12.25
